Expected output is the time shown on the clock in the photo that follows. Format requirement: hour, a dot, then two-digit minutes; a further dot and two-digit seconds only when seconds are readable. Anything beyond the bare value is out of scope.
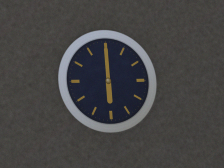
6.00
